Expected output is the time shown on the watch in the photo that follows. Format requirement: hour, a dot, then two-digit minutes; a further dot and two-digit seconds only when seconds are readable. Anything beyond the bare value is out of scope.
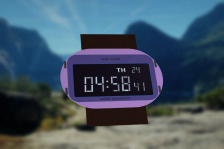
4.58.41
